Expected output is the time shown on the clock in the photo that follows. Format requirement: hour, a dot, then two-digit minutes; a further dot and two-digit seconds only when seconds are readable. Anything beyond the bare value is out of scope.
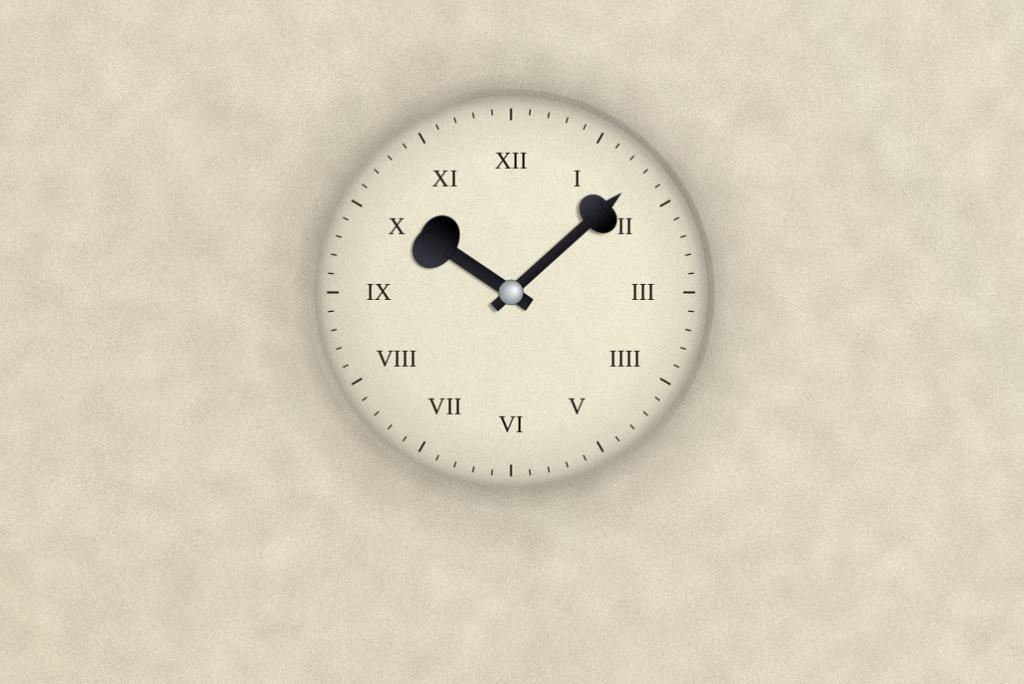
10.08
